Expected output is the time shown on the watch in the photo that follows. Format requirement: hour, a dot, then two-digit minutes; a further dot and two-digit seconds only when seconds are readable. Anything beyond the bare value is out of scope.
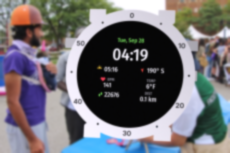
4.19
